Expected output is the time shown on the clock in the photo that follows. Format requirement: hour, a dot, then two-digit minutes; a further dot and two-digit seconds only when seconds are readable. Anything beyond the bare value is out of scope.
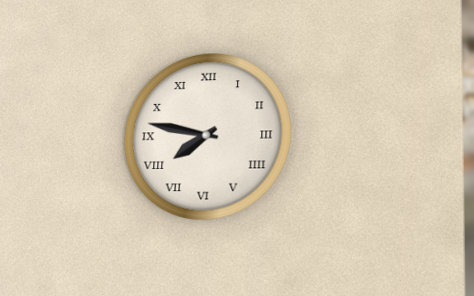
7.47
